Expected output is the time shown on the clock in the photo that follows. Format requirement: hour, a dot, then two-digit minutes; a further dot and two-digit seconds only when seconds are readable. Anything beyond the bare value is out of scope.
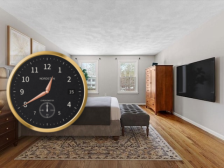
12.40
